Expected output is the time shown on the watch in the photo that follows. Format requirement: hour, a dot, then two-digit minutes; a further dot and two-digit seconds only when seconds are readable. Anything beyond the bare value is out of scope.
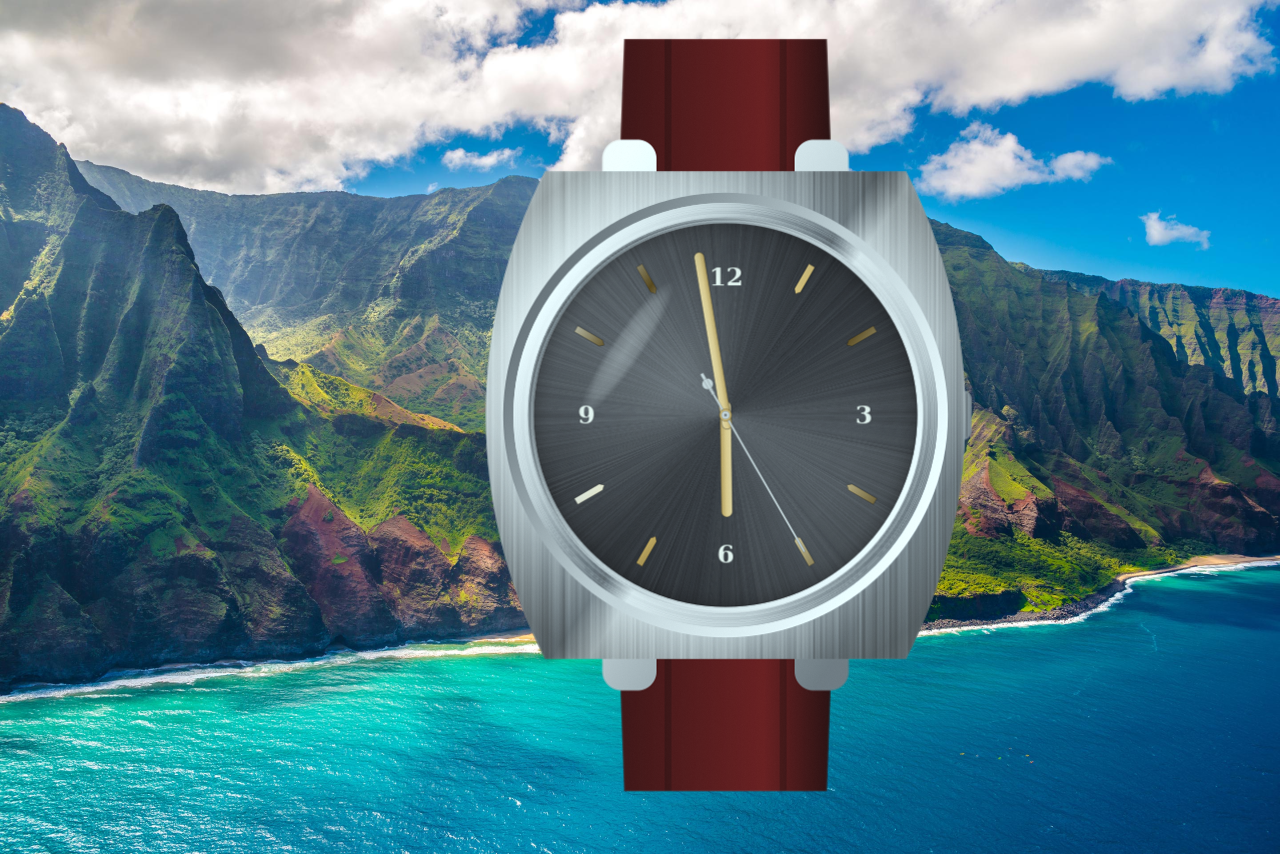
5.58.25
